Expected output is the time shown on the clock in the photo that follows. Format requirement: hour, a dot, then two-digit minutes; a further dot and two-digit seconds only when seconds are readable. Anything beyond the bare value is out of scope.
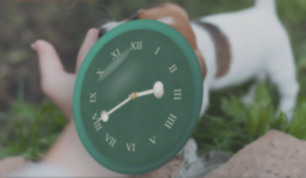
2.40
